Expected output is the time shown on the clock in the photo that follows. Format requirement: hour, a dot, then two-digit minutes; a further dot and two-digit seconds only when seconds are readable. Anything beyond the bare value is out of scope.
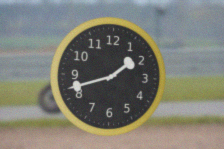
1.42
